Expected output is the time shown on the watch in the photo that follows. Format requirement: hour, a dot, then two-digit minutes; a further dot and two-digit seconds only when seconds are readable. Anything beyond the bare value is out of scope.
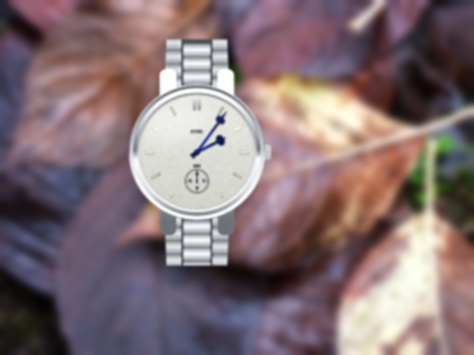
2.06
